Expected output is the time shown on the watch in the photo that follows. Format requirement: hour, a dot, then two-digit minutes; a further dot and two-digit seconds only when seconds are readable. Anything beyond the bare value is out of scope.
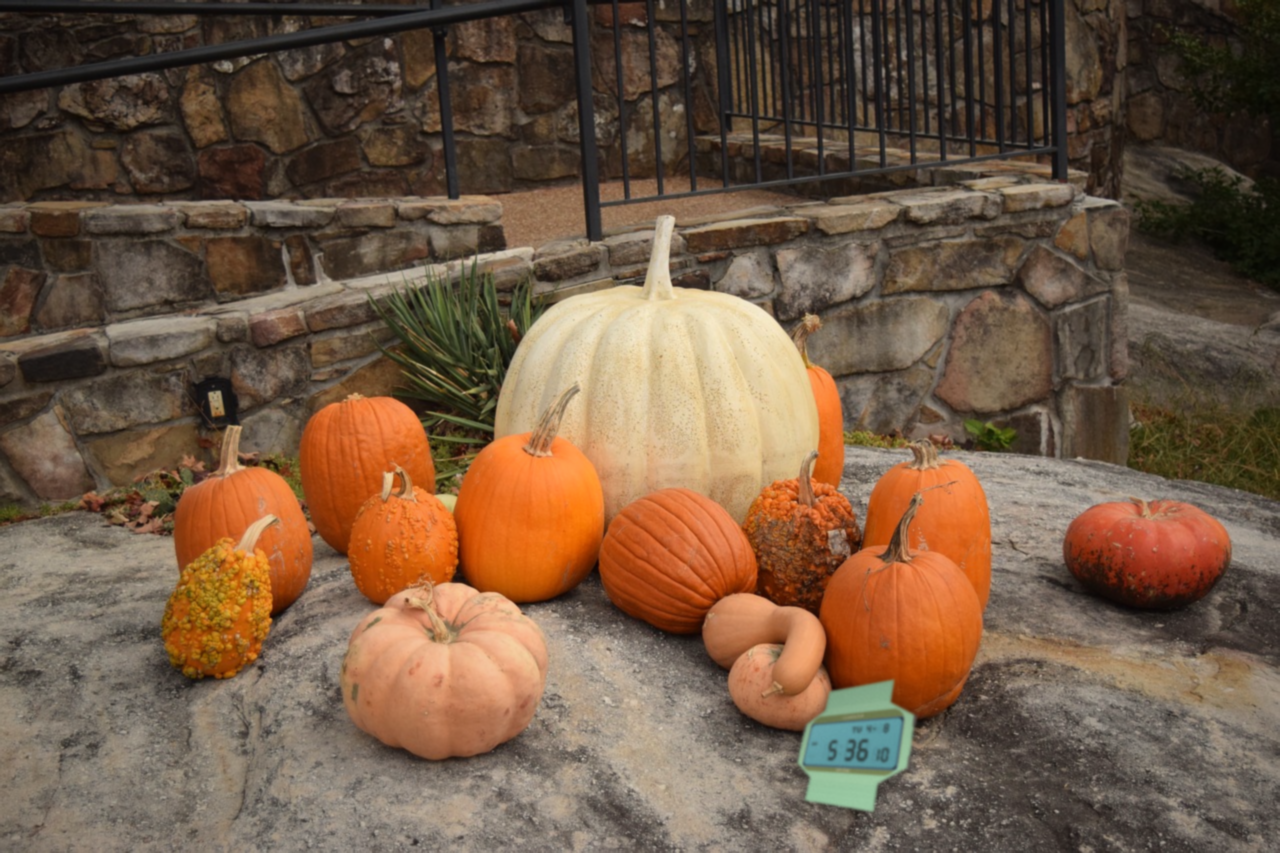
5.36
